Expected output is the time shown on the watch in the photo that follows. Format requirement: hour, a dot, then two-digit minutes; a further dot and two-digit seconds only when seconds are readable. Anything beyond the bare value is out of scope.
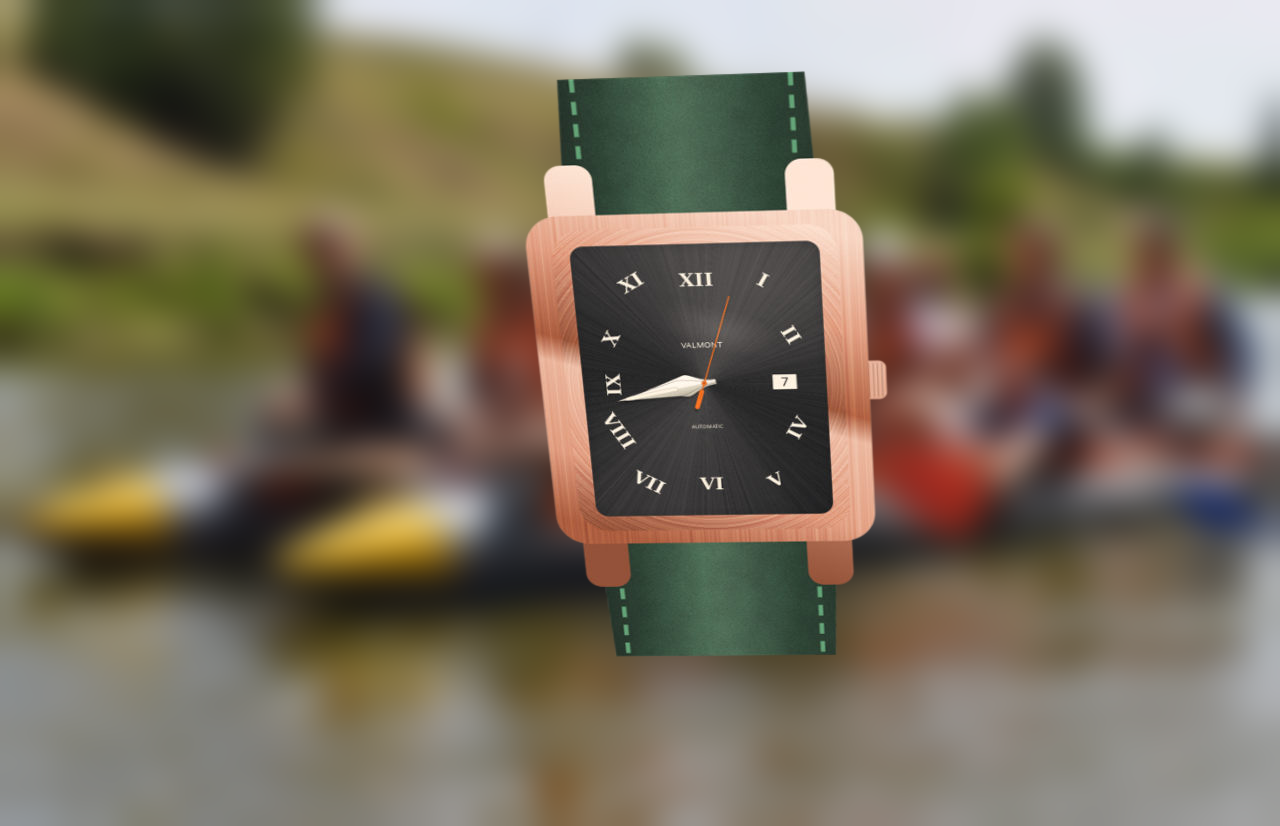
8.43.03
